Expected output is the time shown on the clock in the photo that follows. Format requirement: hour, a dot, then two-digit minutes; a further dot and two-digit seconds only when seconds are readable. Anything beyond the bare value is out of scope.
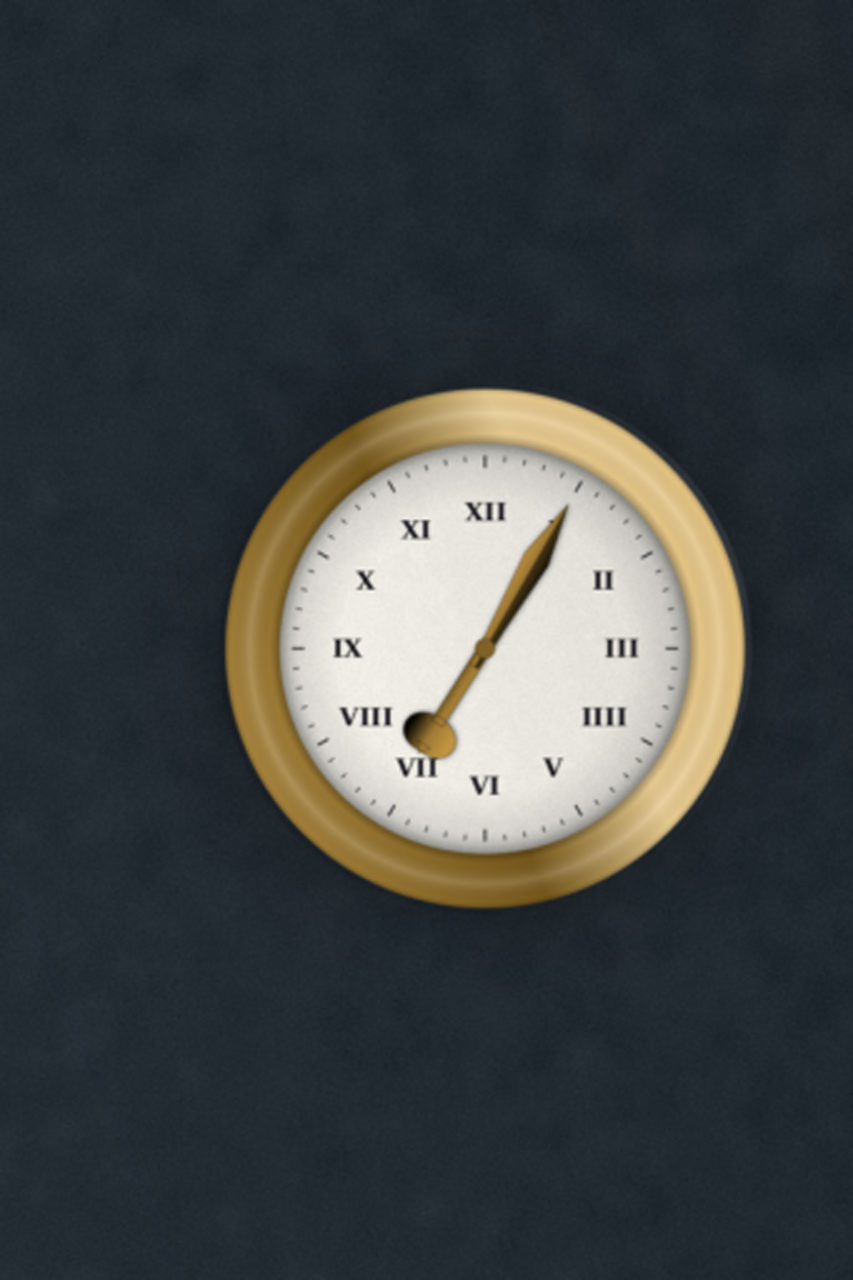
7.05
